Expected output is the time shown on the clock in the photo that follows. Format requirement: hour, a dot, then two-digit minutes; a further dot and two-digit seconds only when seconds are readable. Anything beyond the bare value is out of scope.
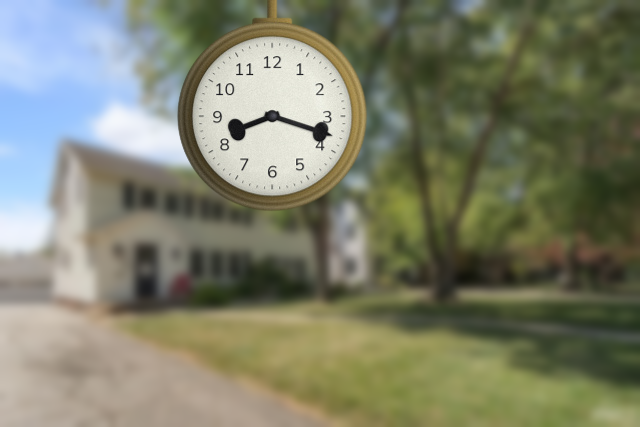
8.18
